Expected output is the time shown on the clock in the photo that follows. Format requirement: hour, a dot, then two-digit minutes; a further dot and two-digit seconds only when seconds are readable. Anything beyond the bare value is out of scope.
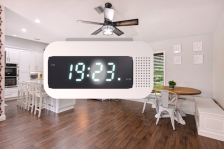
19.23
